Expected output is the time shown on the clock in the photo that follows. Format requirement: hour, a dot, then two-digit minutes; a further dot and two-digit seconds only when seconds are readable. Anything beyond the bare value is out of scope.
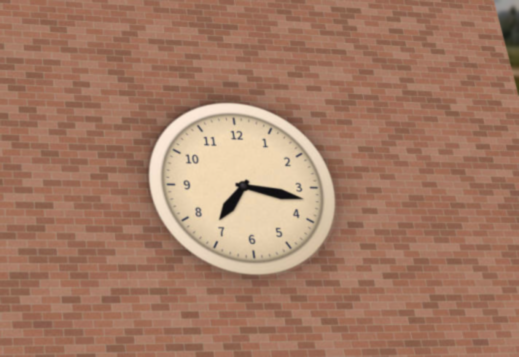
7.17
